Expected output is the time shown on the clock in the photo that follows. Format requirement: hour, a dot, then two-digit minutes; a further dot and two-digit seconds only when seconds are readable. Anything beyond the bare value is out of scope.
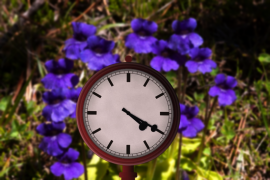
4.20
